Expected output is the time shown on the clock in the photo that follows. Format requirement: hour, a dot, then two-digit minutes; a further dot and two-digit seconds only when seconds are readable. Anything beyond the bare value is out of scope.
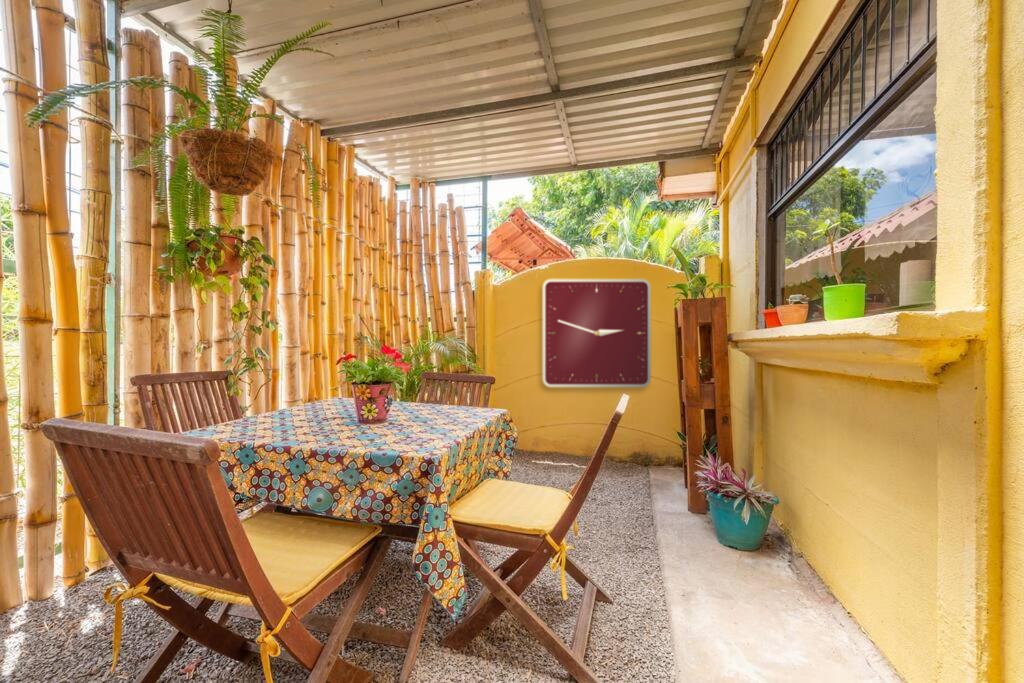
2.48
